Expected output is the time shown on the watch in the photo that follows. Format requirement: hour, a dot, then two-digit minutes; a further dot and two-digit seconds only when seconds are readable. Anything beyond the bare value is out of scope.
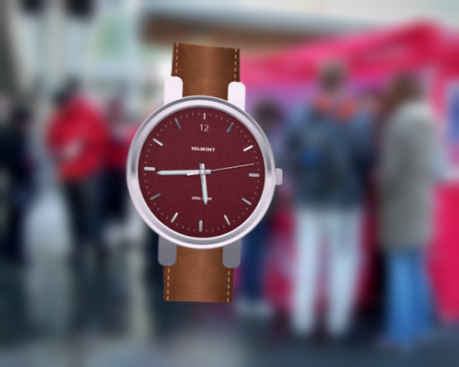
5.44.13
